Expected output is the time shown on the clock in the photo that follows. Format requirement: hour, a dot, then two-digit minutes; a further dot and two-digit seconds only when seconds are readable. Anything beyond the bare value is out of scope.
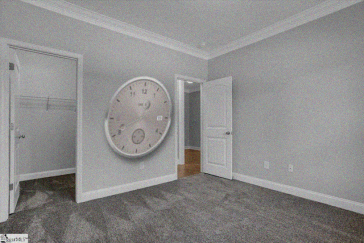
12.41
